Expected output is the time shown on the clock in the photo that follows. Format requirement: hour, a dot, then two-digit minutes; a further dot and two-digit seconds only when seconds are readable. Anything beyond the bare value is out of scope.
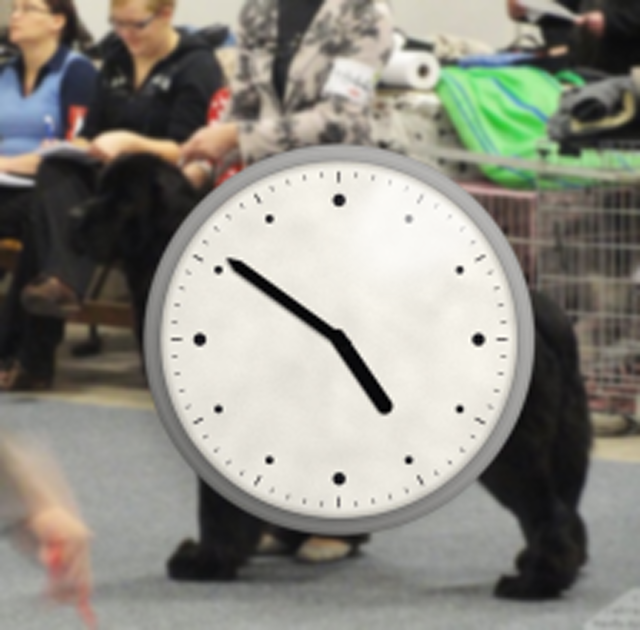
4.51
